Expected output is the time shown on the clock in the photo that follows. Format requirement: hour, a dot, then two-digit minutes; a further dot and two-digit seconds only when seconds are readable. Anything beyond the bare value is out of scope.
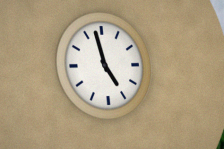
4.58
